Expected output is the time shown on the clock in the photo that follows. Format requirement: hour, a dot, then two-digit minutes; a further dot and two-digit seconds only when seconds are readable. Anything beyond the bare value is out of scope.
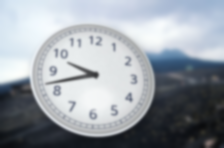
9.42
